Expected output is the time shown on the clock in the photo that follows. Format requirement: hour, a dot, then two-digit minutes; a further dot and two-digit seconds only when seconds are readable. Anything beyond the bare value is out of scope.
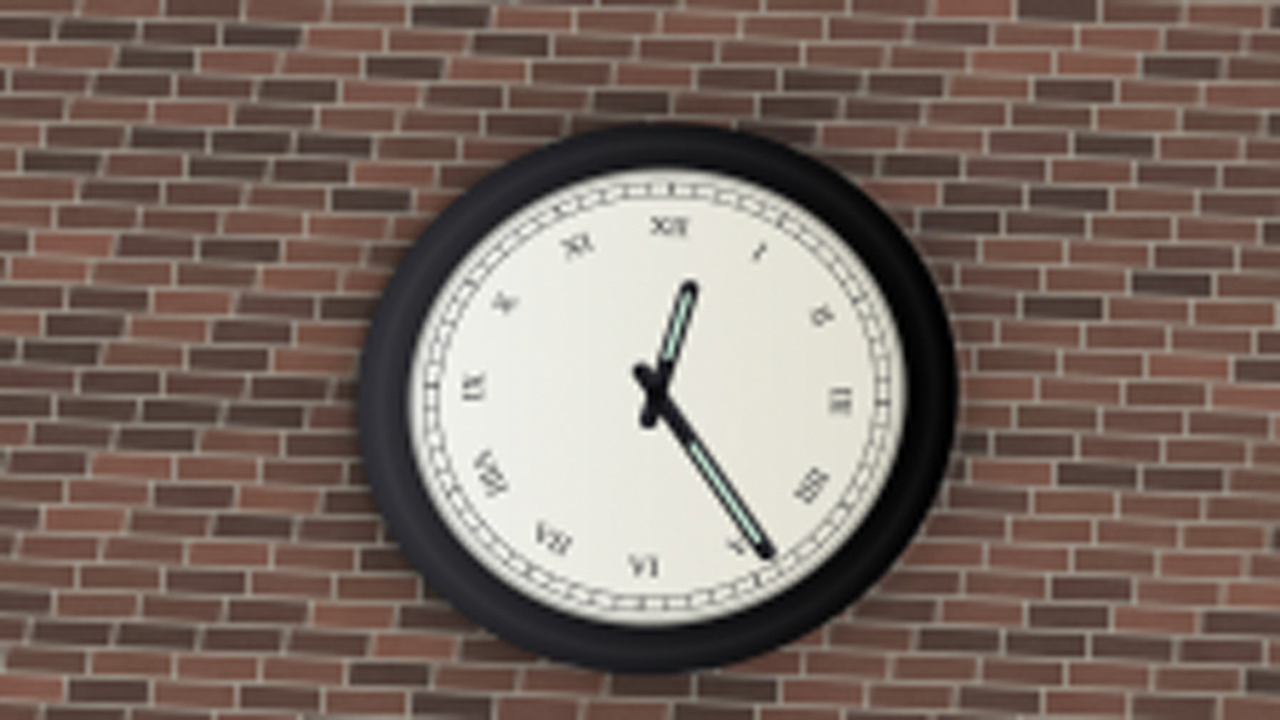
12.24
